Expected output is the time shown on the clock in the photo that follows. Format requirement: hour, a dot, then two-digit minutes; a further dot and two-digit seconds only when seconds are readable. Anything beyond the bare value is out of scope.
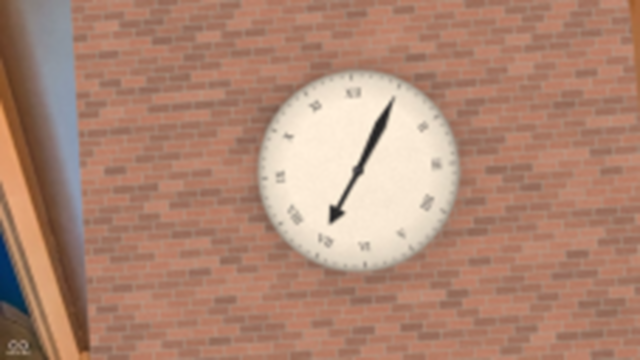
7.05
